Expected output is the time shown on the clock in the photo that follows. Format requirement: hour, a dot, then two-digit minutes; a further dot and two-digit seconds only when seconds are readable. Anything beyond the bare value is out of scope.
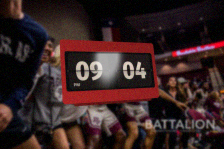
9.04
